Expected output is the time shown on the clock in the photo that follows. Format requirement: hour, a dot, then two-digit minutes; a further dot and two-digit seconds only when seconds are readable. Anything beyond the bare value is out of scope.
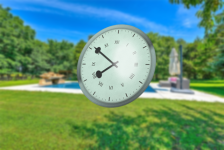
7.51
